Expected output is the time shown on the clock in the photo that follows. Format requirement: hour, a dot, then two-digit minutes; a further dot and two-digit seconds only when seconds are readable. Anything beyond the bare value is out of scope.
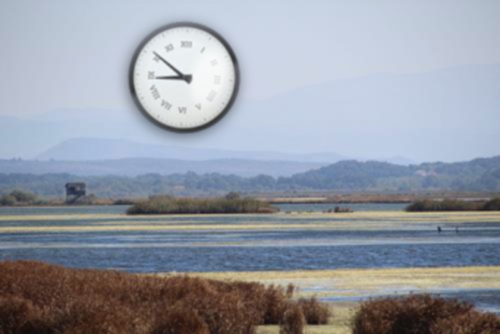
8.51
